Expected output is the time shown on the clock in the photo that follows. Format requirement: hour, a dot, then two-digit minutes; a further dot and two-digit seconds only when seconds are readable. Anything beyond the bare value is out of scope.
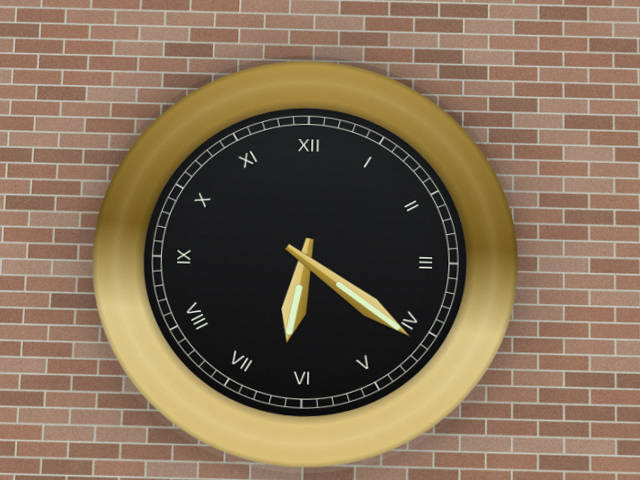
6.21
